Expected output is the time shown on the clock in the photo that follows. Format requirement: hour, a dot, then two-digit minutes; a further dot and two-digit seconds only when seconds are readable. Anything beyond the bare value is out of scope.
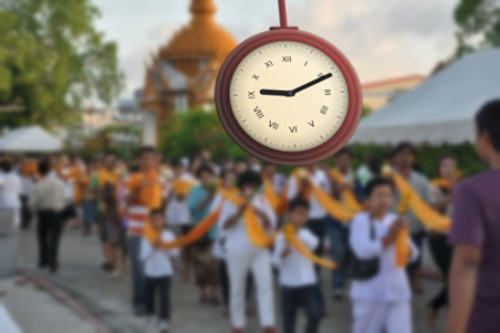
9.11
